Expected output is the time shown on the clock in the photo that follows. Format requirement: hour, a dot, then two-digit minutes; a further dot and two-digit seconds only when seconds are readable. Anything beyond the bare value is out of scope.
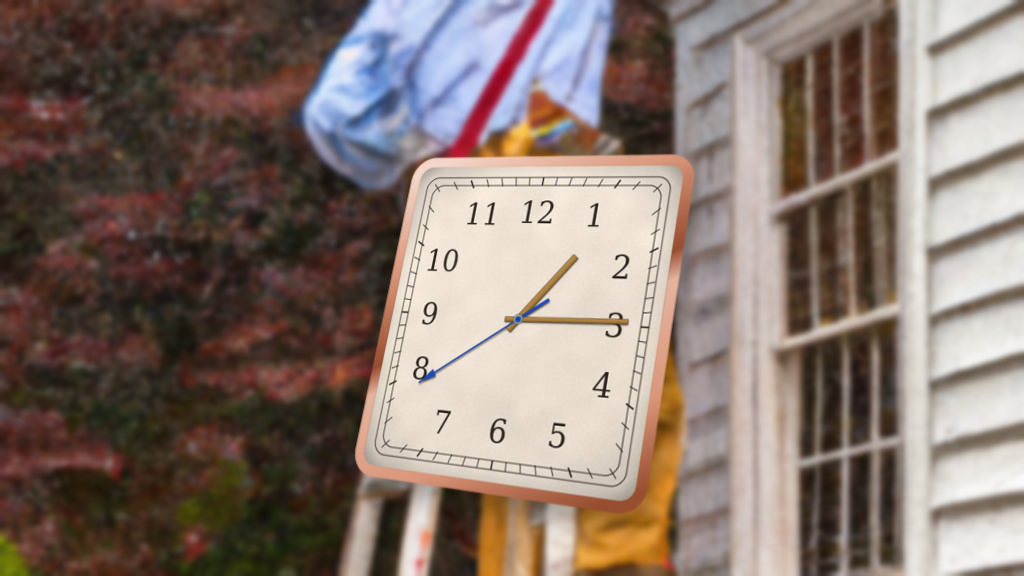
1.14.39
